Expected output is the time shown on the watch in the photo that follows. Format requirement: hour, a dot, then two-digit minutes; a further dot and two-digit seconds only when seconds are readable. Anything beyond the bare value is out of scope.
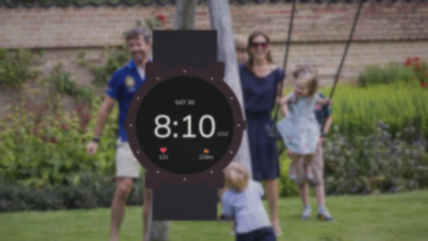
8.10
